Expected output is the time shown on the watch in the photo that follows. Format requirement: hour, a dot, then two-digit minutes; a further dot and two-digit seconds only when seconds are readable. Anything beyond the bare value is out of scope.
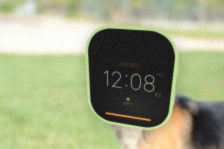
12.08
